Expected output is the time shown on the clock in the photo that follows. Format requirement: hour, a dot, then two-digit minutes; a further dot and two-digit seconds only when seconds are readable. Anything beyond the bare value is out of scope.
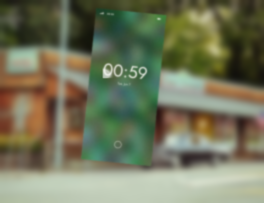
0.59
